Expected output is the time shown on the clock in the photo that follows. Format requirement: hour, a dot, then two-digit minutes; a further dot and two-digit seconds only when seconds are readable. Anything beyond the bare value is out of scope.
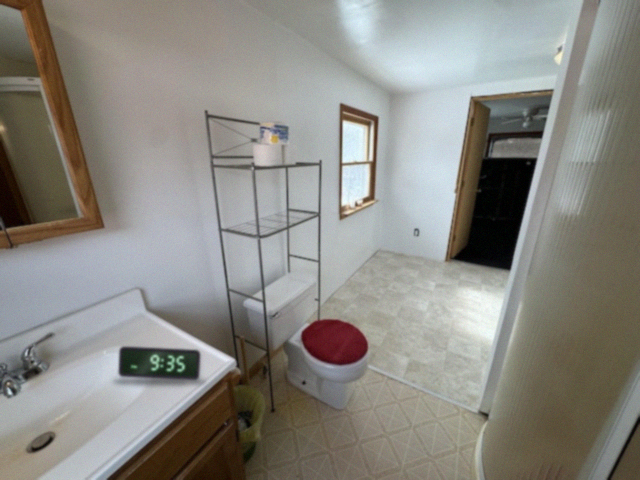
9.35
